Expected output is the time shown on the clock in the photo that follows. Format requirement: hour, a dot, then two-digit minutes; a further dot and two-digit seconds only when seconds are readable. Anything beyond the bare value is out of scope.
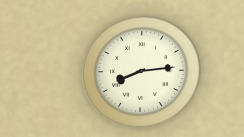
8.14
